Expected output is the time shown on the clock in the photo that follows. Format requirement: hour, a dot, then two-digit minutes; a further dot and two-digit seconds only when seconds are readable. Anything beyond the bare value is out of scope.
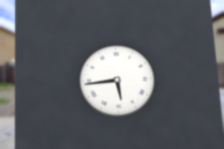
5.44
